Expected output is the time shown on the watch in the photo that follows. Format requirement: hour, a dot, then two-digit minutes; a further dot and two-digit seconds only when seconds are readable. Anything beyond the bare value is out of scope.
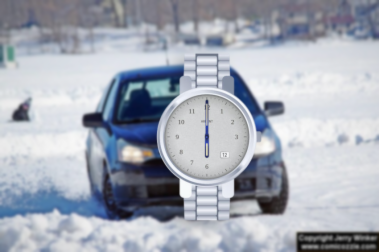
6.00
